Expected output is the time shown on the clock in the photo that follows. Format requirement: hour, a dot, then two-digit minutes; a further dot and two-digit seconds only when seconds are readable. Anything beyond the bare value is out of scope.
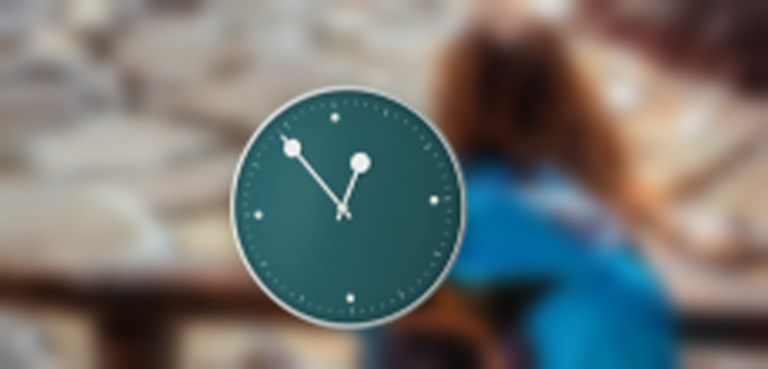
12.54
